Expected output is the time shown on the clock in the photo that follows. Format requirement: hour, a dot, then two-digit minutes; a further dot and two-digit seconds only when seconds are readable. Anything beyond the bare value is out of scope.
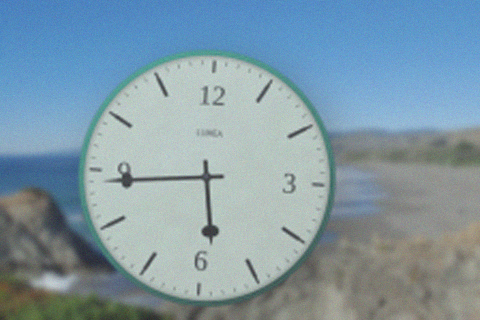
5.44
